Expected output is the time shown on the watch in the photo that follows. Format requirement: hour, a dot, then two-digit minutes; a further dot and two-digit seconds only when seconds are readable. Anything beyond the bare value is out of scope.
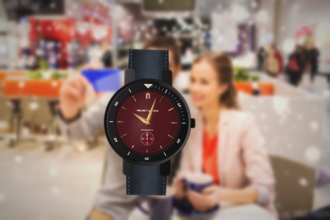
10.03
